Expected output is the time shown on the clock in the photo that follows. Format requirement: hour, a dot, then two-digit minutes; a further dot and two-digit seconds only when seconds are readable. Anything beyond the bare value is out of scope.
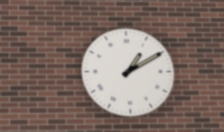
1.10
